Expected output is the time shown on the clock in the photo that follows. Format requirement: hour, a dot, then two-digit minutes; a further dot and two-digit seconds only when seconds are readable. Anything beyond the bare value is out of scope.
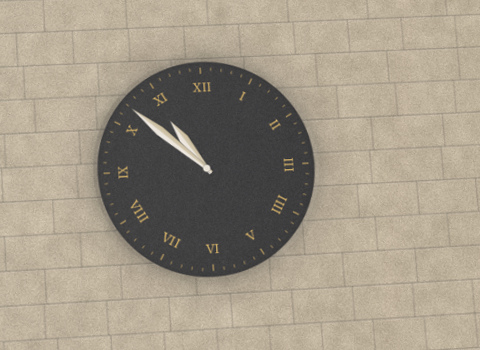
10.52
